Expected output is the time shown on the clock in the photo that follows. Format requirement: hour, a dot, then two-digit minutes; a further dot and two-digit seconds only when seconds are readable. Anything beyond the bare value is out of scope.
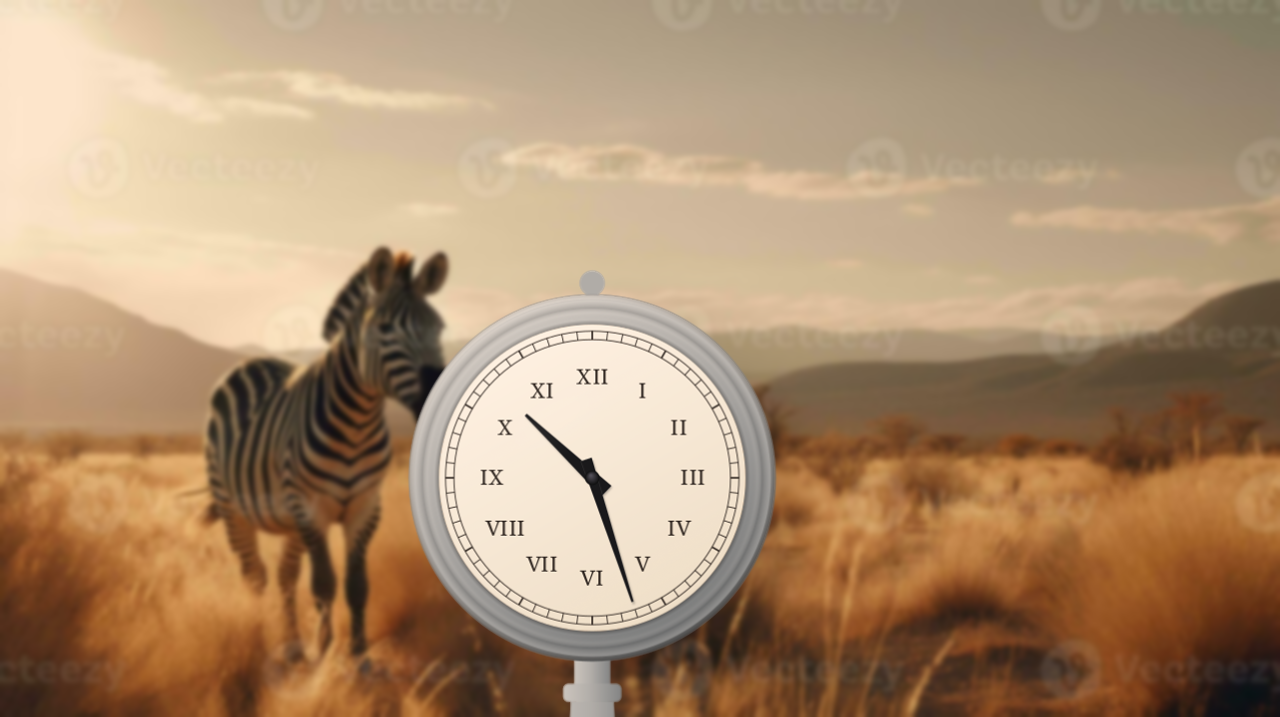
10.27
